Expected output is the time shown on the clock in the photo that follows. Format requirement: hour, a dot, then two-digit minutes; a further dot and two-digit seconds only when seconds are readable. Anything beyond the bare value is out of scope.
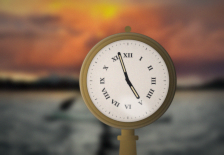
4.57
